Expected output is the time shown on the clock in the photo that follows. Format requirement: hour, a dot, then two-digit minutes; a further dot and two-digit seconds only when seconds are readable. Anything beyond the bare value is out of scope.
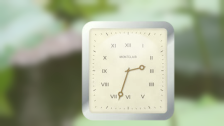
2.33
